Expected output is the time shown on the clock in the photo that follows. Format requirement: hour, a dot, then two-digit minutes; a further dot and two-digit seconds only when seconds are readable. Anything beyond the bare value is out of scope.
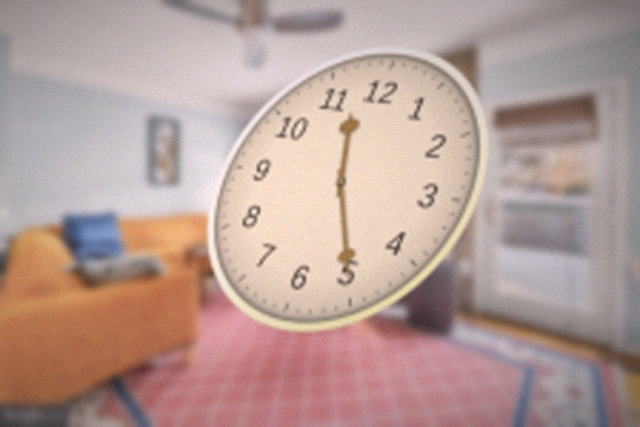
11.25
